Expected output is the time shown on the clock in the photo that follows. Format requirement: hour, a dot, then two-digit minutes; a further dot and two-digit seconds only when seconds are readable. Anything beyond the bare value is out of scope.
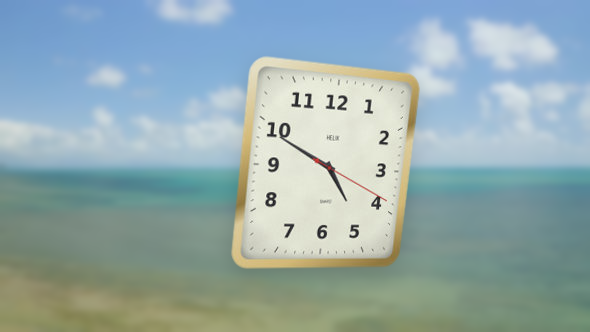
4.49.19
